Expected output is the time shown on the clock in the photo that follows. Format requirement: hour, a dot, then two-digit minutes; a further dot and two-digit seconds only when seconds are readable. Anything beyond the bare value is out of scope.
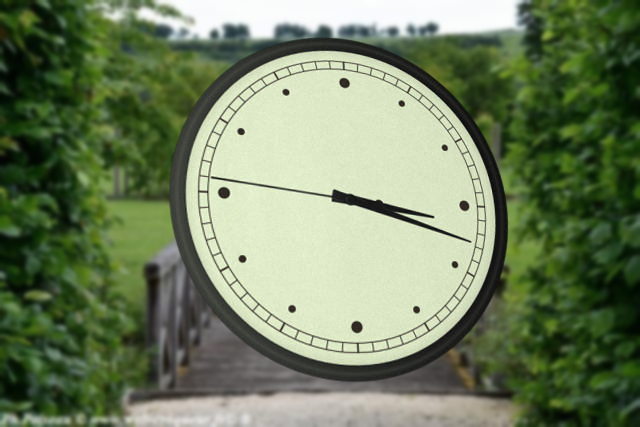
3.17.46
